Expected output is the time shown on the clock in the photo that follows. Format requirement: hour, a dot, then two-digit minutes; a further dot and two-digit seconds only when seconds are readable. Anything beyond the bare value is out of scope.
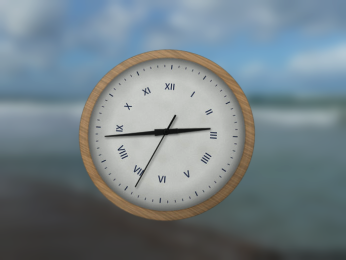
2.43.34
